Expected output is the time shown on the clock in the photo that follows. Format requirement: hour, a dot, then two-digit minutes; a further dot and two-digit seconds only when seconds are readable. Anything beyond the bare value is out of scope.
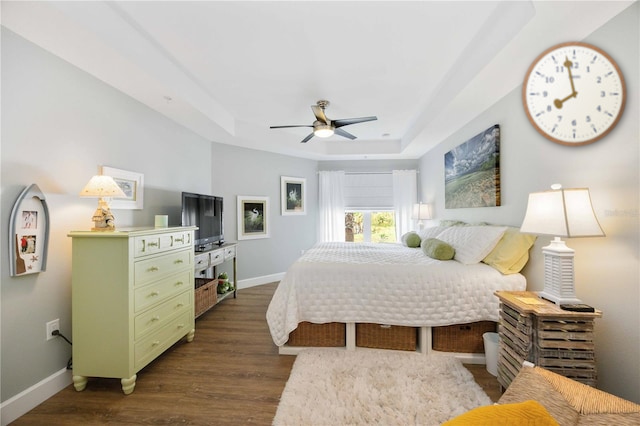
7.58
